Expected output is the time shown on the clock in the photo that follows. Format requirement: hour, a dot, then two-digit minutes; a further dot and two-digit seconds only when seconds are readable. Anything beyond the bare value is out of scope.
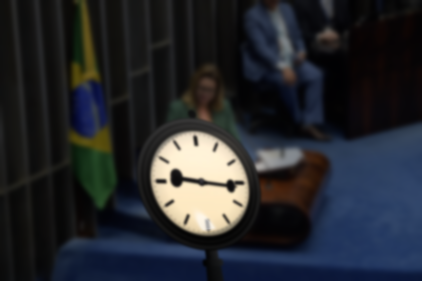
9.16
